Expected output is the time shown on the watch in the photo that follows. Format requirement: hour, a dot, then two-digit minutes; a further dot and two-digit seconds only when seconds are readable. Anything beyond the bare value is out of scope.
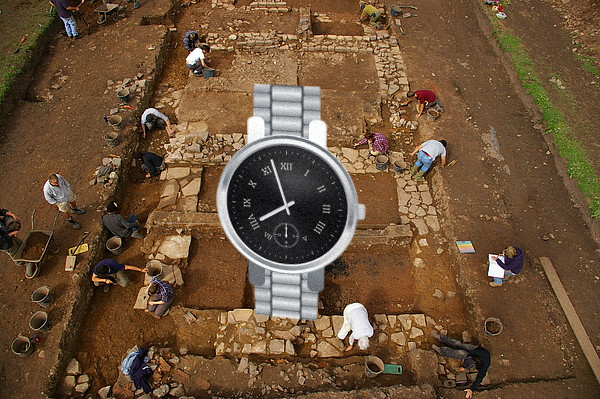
7.57
